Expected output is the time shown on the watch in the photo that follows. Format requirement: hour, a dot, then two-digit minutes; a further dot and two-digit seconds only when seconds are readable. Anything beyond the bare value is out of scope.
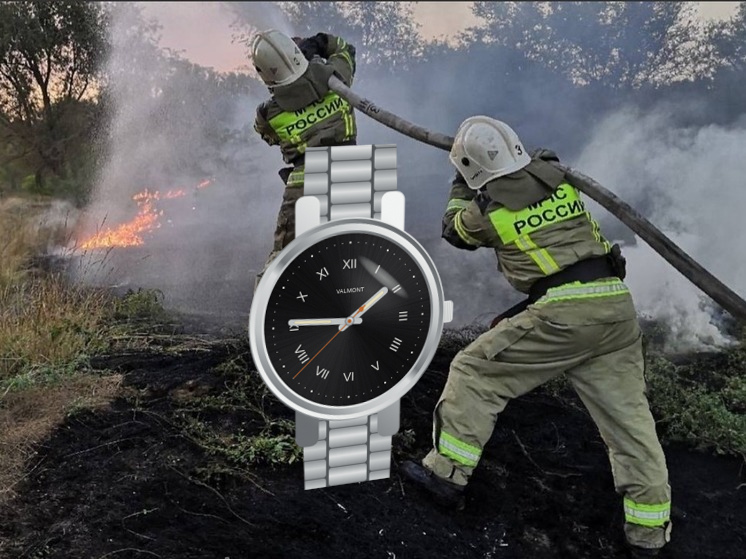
1.45.38
